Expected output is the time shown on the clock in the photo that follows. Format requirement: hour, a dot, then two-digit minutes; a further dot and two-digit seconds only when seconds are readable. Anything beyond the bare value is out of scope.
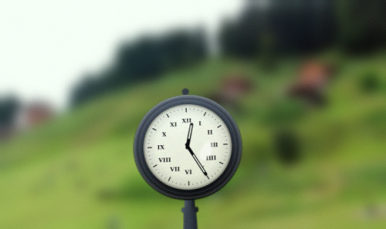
12.25
